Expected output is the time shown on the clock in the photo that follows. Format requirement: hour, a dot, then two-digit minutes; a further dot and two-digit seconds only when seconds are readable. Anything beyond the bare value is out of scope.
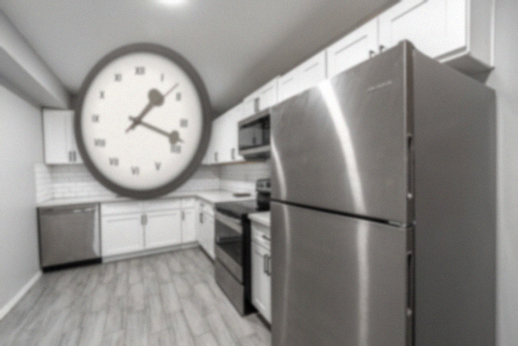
1.18.08
